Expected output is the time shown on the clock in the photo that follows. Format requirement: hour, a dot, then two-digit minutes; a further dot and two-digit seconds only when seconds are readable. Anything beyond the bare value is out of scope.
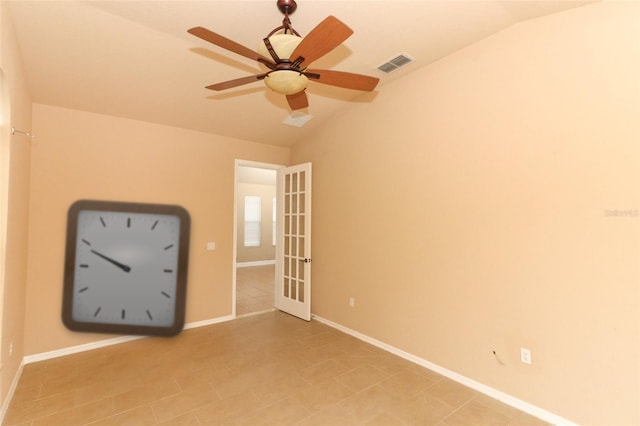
9.49
